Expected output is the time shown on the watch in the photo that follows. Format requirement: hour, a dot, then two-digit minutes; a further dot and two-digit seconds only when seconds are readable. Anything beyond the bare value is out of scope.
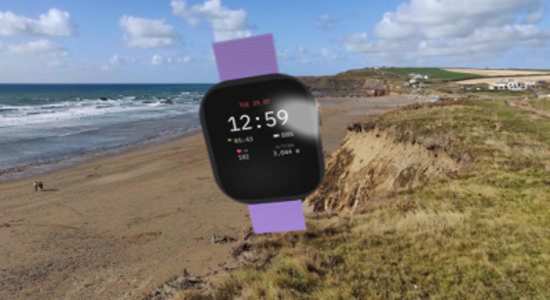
12.59
